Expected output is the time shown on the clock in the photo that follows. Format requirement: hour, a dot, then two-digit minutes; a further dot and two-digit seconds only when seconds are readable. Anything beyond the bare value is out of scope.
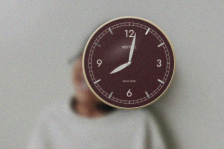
8.02
